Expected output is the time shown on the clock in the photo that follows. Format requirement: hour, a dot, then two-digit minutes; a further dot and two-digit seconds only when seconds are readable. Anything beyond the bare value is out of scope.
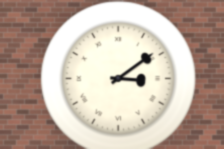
3.09
